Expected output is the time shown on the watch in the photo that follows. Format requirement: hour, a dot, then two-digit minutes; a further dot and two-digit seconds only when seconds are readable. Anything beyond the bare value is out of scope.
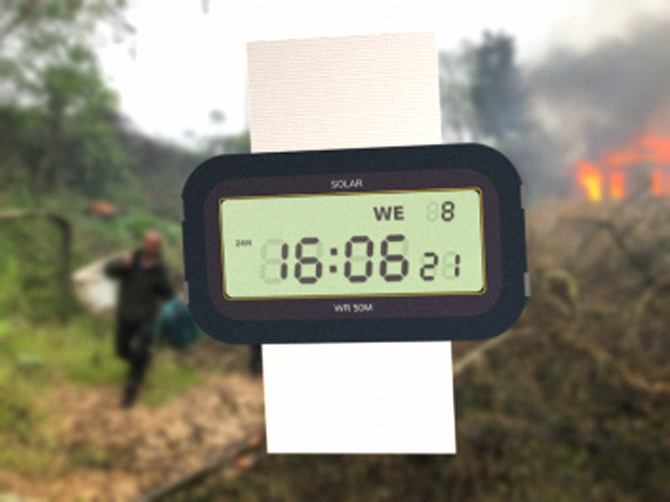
16.06.21
